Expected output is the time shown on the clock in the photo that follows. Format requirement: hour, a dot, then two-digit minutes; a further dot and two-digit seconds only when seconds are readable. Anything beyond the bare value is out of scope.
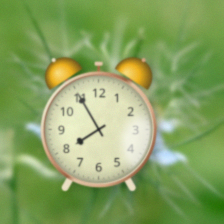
7.55
